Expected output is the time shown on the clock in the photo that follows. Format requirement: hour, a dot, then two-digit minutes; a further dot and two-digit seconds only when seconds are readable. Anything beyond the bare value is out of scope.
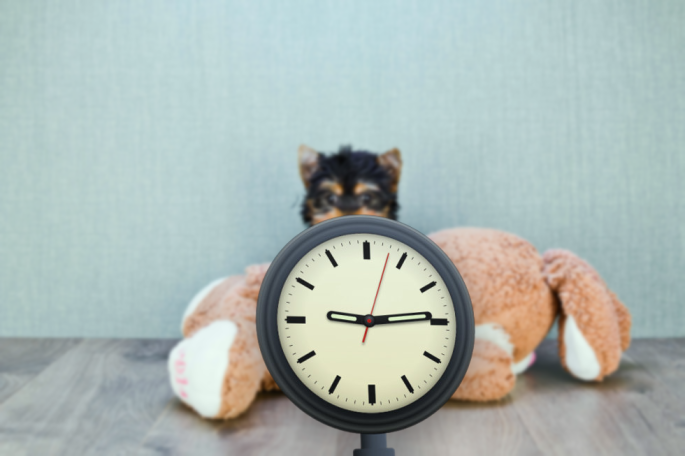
9.14.03
